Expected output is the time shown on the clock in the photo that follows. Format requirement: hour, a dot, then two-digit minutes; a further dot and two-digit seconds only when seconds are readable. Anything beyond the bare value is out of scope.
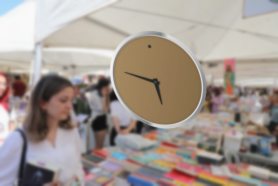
5.48
